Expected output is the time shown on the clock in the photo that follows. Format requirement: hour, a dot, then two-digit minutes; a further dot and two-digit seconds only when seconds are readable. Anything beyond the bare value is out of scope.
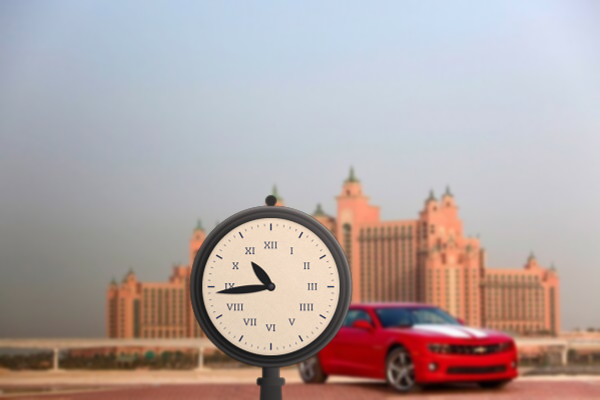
10.44
